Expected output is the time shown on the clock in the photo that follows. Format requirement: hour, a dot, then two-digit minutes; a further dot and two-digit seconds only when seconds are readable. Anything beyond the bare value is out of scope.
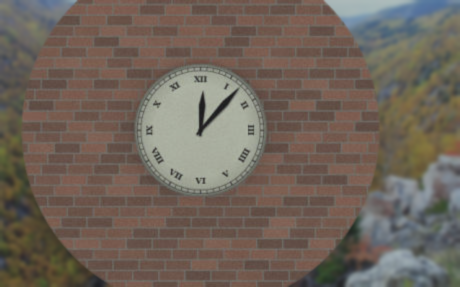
12.07
